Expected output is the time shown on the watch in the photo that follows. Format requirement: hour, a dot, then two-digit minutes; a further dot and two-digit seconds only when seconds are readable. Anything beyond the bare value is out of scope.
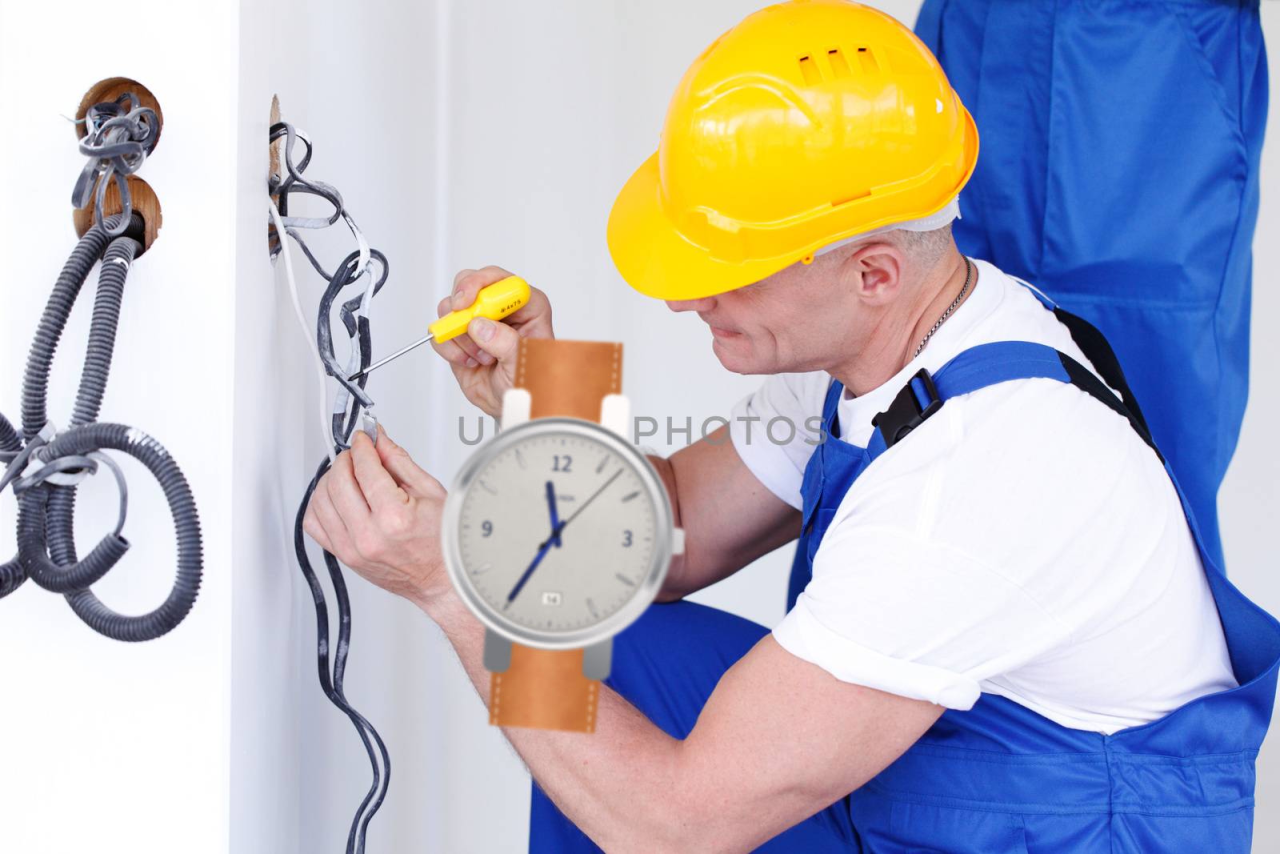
11.35.07
